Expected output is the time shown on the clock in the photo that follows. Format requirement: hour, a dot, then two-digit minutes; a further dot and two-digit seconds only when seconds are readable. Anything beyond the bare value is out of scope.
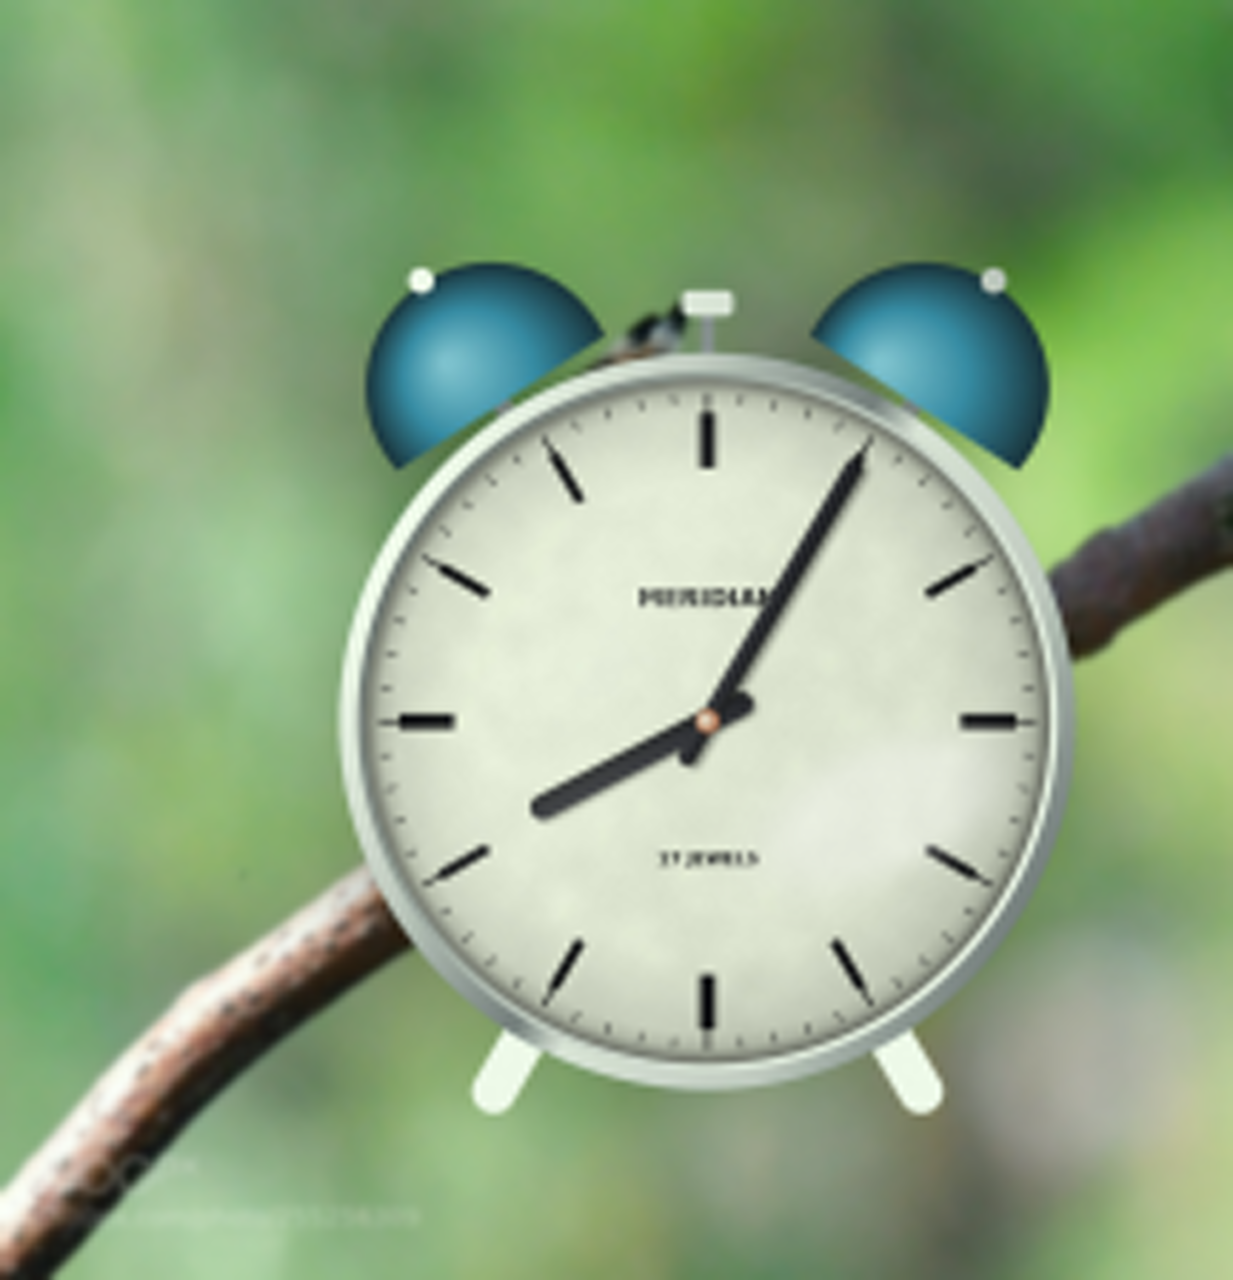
8.05
